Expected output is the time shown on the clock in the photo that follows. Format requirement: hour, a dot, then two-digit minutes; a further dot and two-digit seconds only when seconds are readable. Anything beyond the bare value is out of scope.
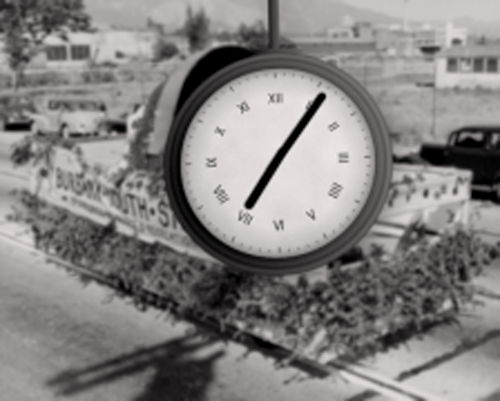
7.06
